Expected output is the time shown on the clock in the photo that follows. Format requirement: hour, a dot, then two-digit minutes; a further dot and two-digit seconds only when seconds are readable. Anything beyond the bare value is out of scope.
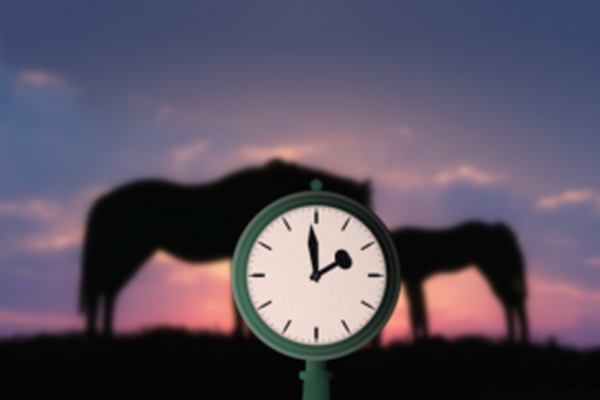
1.59
